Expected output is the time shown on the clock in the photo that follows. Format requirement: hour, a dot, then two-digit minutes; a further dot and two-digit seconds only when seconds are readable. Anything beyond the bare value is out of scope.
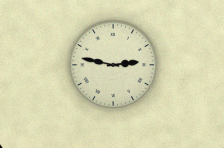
2.47
